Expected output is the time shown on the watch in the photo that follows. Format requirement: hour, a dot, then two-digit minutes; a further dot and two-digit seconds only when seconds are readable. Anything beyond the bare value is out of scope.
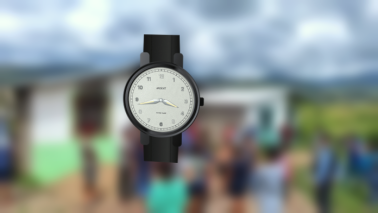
3.43
